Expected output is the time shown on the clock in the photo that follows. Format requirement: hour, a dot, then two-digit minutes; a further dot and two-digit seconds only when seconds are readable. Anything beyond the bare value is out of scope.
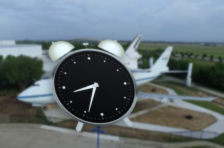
8.34
